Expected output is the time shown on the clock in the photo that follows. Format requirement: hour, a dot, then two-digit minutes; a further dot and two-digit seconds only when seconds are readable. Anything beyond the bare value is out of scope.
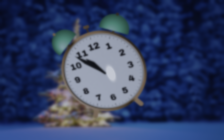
10.53
